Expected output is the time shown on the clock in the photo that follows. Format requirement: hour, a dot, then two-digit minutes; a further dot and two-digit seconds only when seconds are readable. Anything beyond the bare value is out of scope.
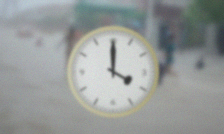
4.00
